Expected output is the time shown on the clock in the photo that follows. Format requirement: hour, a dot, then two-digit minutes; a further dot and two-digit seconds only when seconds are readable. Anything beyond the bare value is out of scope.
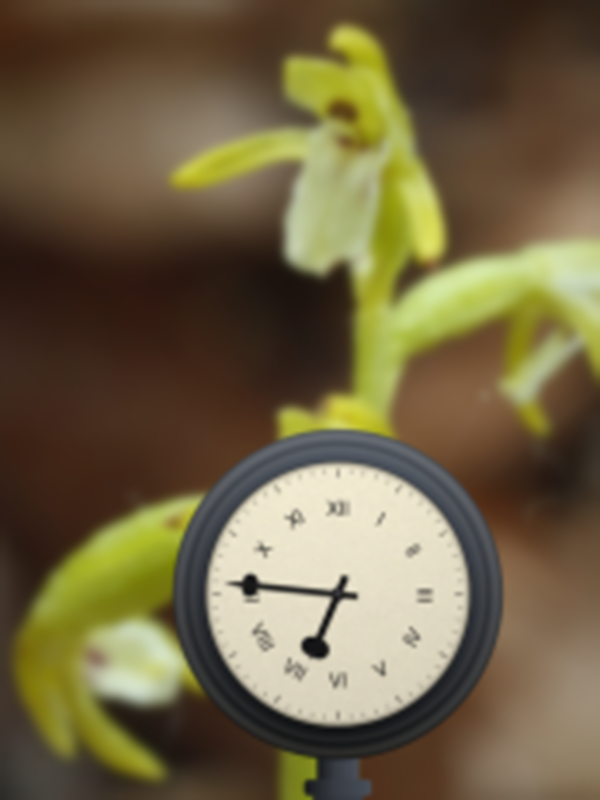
6.46
